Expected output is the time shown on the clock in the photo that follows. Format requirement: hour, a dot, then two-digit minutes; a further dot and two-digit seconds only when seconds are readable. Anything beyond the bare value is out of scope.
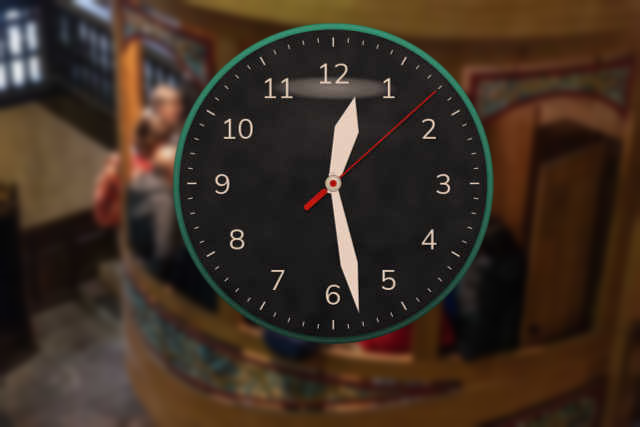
12.28.08
